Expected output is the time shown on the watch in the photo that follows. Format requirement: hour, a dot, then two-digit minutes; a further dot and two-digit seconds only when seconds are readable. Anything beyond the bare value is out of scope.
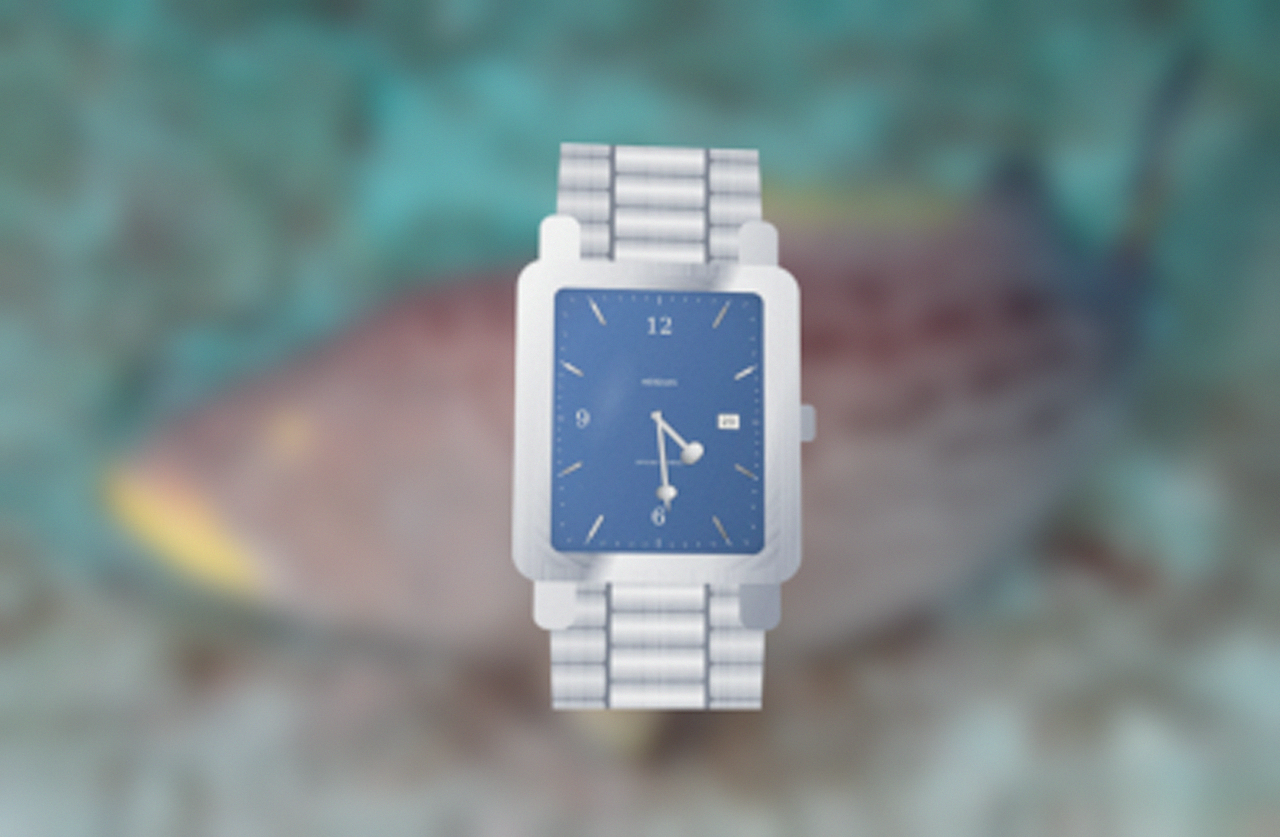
4.29
